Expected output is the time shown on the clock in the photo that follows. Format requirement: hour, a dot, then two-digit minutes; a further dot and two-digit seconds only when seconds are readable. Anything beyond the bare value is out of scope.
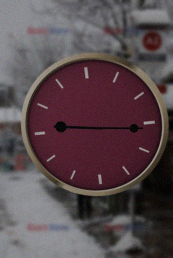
9.16
